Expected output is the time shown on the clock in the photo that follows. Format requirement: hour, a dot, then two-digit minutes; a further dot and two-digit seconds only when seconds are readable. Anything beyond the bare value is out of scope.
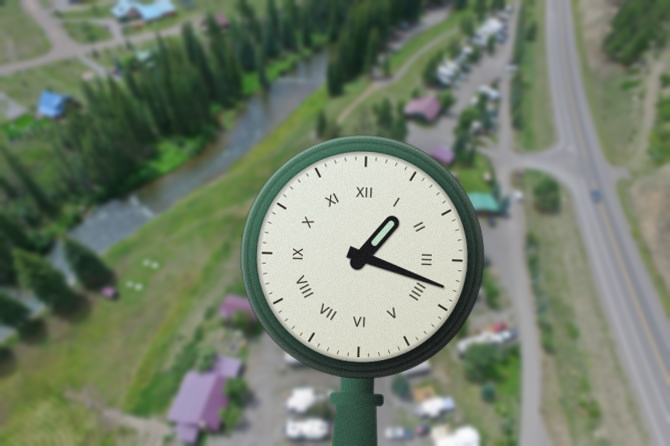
1.18
